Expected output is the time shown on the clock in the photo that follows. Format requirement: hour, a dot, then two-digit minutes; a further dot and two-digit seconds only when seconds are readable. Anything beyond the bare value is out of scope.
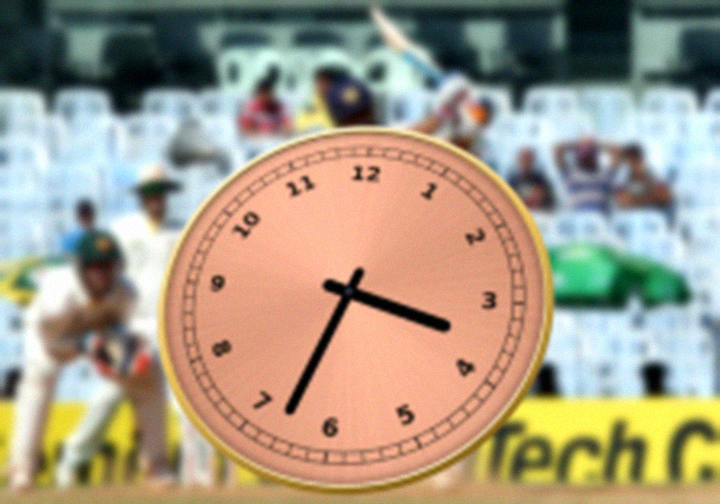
3.33
